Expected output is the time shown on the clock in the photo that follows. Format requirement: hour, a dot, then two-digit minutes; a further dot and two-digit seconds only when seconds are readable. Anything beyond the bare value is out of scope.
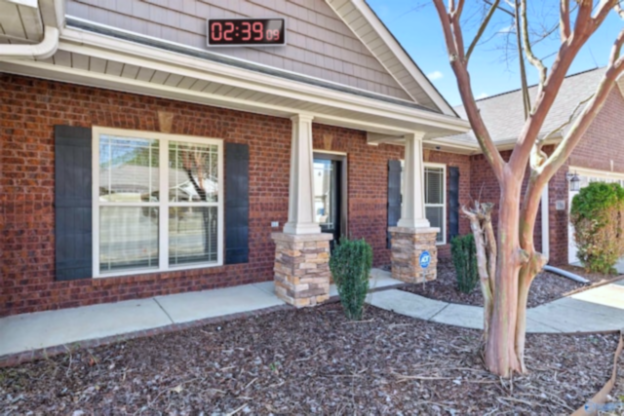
2.39
